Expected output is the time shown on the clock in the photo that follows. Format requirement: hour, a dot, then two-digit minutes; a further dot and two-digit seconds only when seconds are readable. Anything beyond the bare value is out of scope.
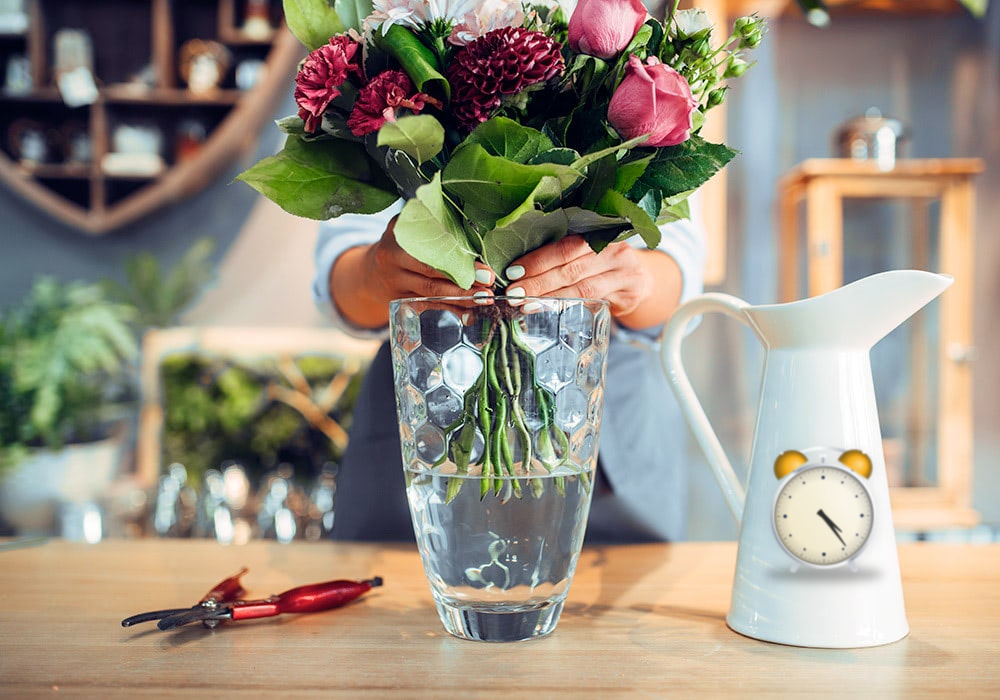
4.24
